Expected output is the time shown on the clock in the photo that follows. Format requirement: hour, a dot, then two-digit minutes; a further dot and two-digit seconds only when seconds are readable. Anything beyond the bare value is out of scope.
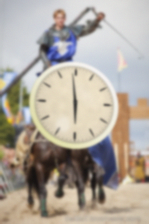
5.59
